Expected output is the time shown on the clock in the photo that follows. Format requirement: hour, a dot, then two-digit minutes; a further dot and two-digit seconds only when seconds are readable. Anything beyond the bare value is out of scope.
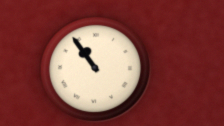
10.54
